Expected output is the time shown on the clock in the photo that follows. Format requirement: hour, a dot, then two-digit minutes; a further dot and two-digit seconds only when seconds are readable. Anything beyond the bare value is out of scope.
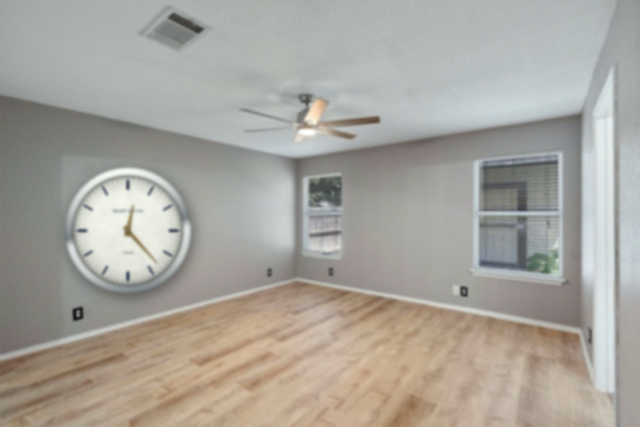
12.23
